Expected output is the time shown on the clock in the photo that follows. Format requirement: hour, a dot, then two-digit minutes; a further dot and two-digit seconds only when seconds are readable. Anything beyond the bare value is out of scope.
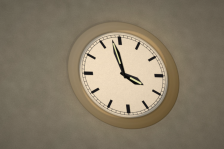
3.58
